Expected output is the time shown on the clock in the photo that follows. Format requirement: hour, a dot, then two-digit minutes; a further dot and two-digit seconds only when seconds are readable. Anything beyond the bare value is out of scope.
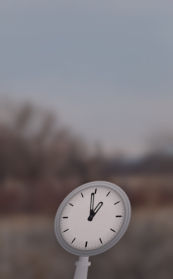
12.59
